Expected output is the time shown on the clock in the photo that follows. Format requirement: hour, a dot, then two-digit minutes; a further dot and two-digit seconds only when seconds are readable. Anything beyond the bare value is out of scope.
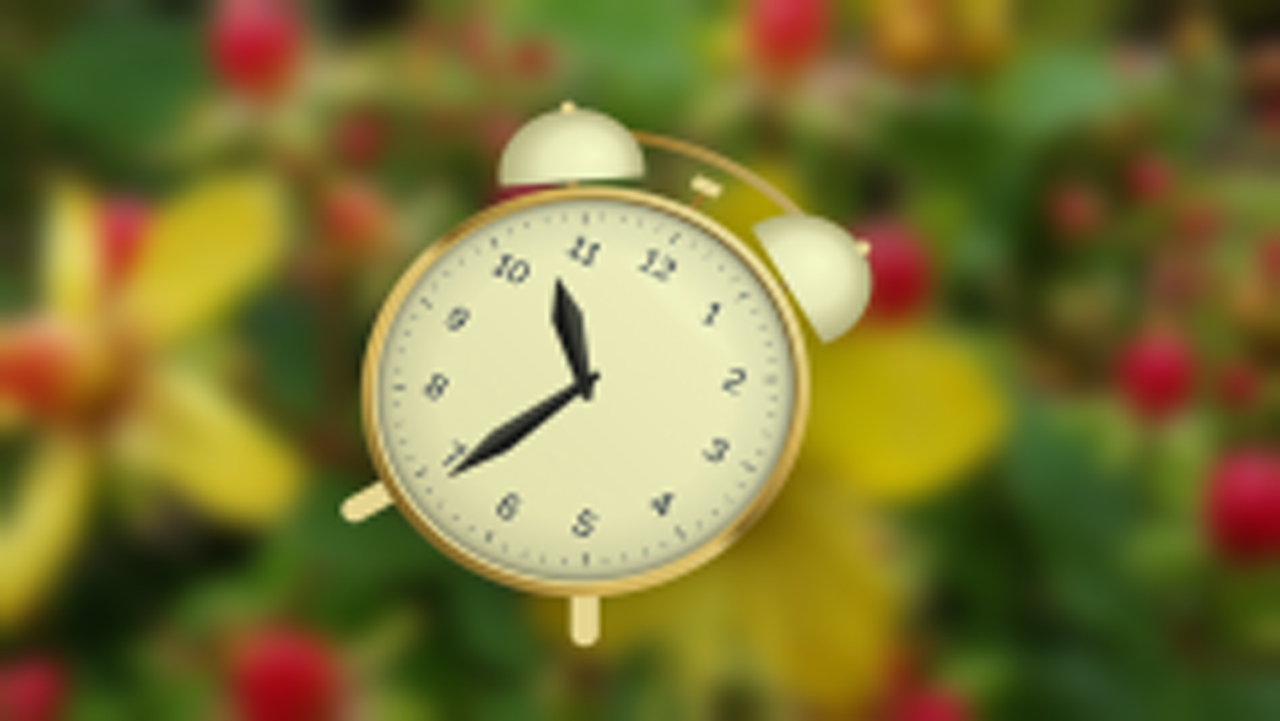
10.34
